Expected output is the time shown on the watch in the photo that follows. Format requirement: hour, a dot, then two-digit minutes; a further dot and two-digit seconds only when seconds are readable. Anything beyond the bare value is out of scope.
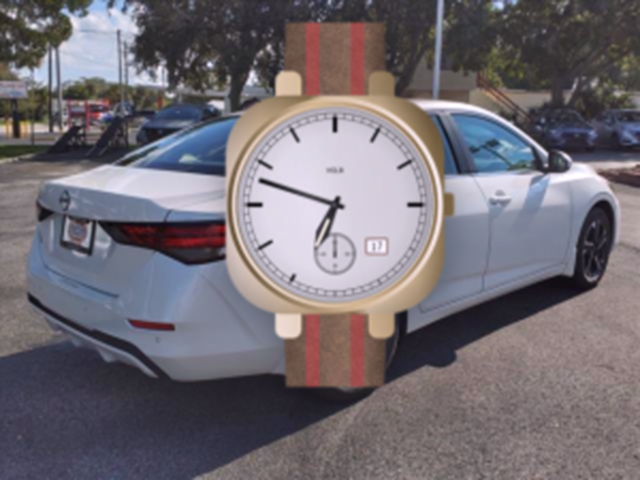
6.48
